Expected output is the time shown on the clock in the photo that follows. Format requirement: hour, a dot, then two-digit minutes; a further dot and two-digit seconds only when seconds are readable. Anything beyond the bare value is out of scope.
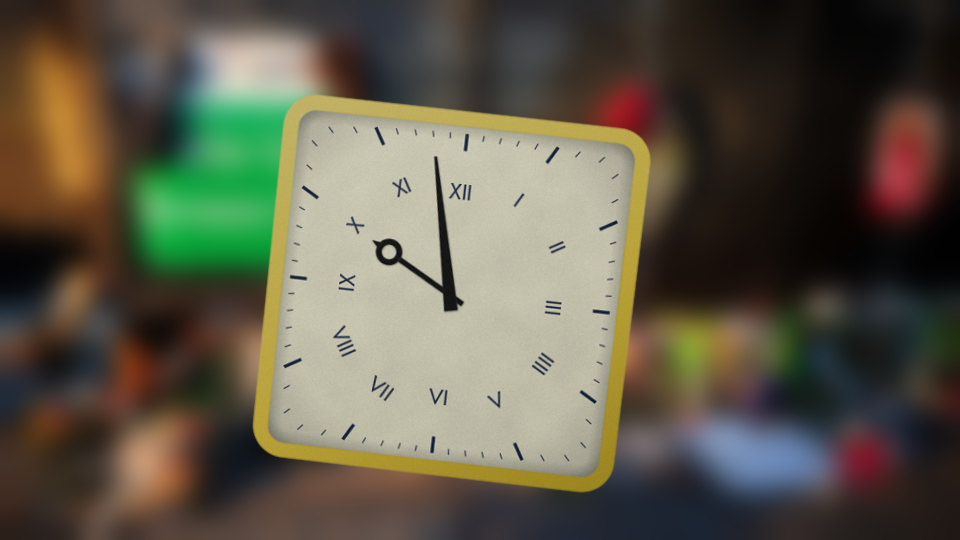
9.58
